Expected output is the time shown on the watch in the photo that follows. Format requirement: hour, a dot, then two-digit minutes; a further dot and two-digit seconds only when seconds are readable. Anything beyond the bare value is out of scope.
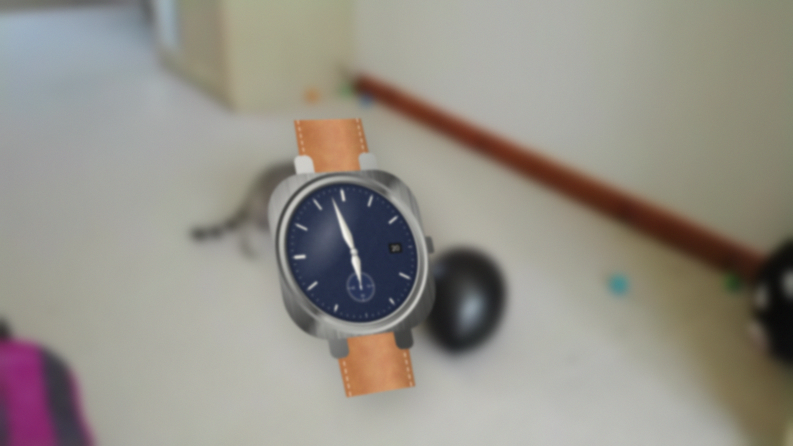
5.58
